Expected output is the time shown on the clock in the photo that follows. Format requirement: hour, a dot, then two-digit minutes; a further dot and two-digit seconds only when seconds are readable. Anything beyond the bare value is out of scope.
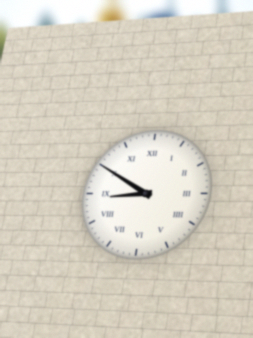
8.50
